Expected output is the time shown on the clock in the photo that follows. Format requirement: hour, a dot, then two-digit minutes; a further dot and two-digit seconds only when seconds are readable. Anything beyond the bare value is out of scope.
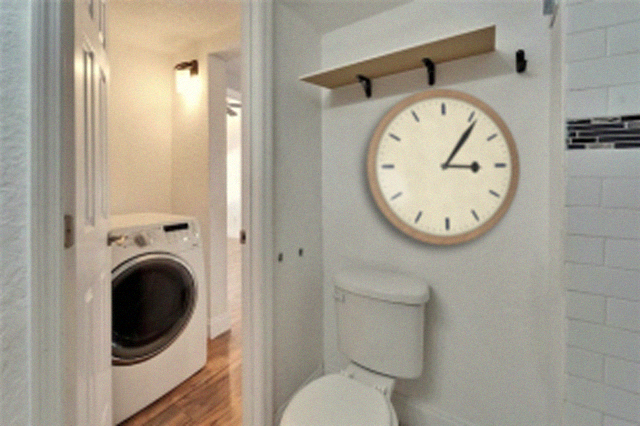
3.06
